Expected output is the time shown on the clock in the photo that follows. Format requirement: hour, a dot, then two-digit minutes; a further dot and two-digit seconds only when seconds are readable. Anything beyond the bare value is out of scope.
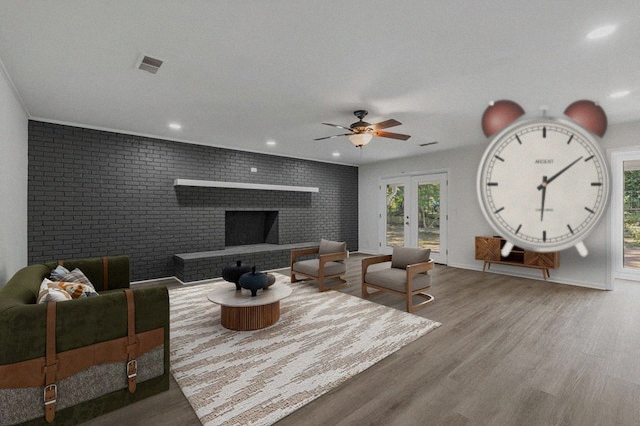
6.09
